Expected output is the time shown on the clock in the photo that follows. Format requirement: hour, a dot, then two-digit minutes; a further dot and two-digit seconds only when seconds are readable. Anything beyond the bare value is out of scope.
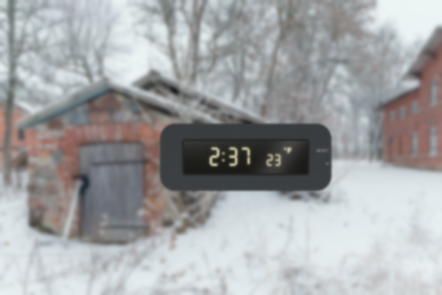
2.37
